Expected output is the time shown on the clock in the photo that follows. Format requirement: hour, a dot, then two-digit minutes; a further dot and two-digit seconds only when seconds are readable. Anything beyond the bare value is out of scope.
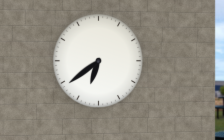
6.39
